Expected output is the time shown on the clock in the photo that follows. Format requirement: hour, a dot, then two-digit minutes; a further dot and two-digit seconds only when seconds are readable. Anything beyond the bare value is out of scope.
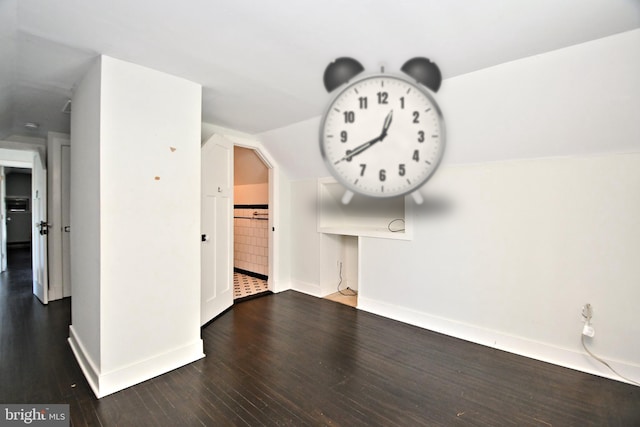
12.40
